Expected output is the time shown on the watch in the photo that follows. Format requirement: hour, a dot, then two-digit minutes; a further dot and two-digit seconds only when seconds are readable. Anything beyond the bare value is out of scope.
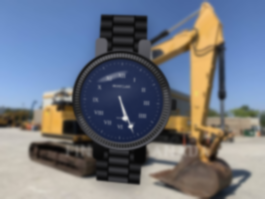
5.26
